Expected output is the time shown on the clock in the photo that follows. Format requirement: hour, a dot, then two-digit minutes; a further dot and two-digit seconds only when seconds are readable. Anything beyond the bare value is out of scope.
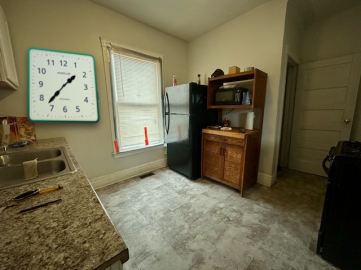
1.37
